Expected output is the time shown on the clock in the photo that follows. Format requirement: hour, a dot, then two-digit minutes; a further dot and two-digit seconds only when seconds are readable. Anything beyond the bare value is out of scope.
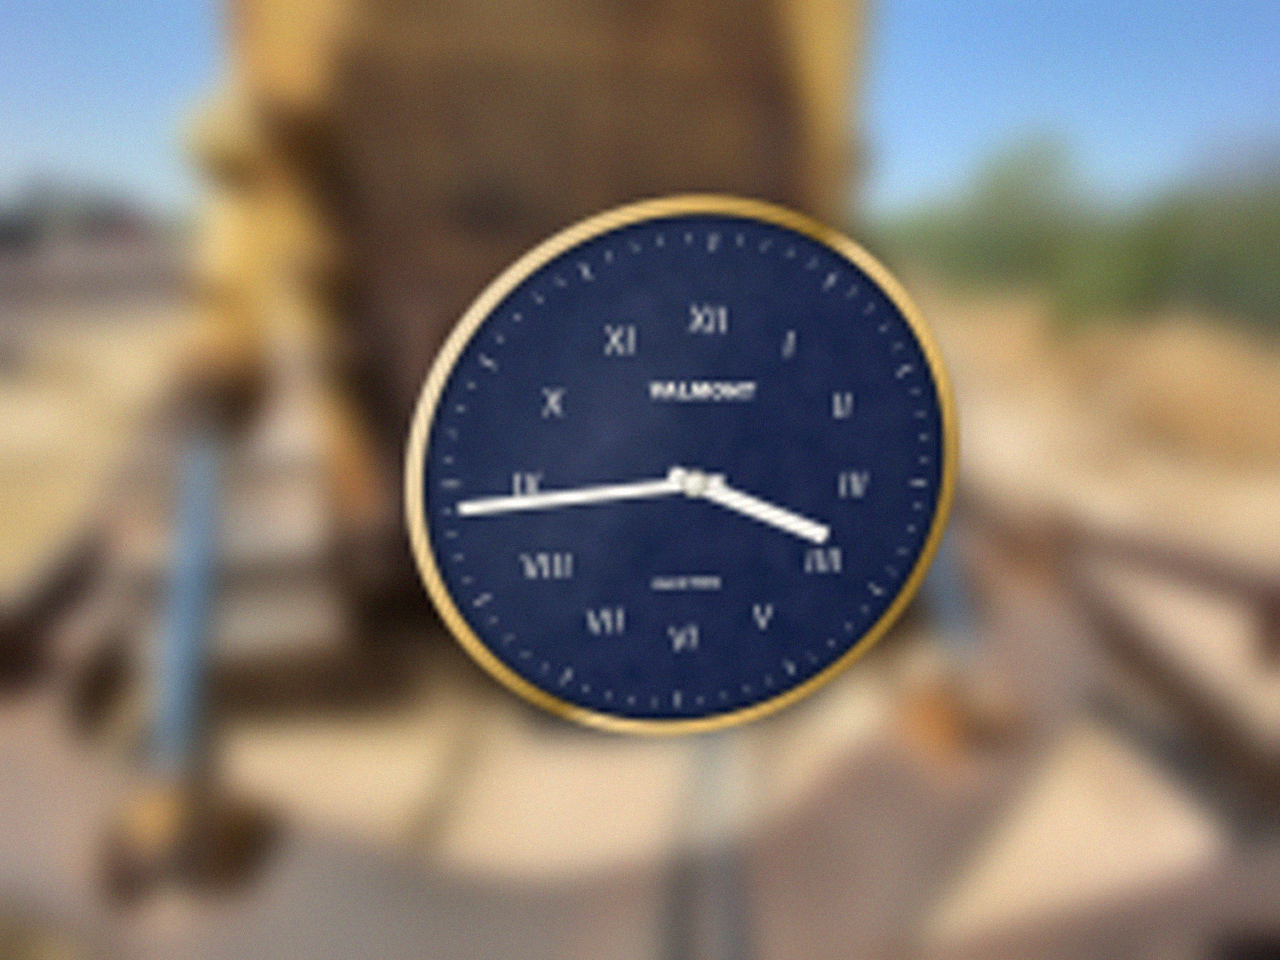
3.44
